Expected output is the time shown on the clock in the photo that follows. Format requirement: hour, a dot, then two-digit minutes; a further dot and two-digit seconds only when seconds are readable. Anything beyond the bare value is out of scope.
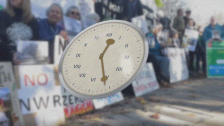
12.26
